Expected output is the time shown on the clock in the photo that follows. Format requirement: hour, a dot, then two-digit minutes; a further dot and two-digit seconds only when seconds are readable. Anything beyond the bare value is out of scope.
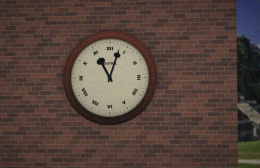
11.03
